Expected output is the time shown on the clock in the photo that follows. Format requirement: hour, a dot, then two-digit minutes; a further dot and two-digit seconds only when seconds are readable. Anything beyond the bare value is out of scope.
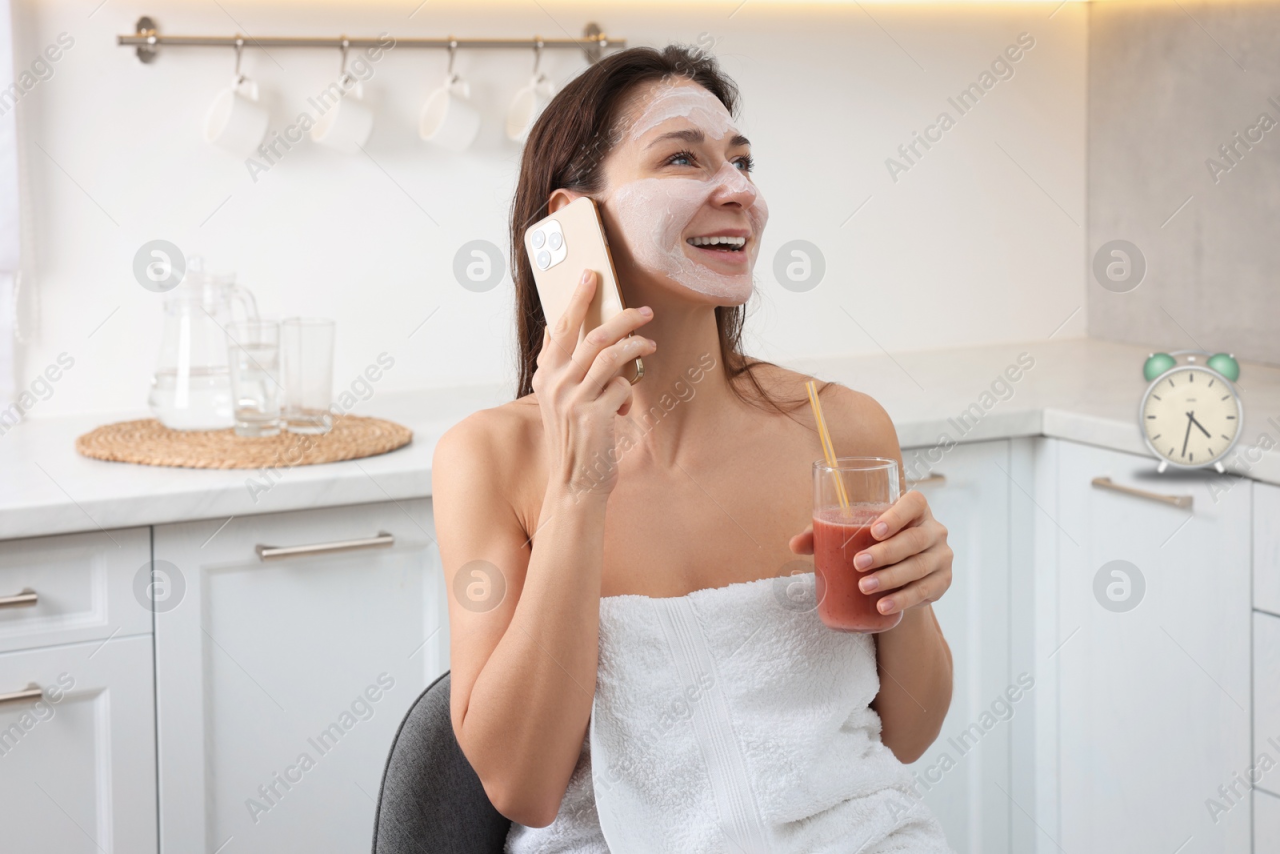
4.32
